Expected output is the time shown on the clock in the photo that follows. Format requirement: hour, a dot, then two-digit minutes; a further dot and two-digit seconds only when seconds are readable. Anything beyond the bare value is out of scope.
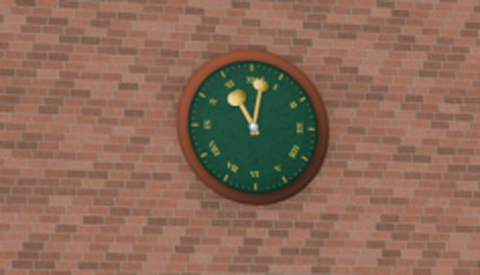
11.02
